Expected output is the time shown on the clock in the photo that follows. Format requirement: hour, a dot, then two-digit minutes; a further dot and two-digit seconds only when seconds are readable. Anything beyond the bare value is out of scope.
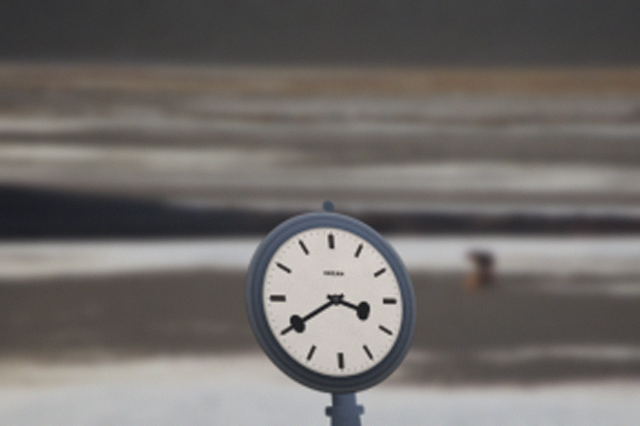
3.40
